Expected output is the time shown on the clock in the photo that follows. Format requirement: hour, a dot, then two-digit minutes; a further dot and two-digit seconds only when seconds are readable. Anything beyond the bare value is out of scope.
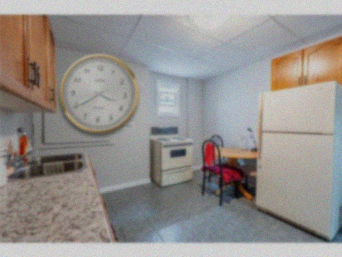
3.40
